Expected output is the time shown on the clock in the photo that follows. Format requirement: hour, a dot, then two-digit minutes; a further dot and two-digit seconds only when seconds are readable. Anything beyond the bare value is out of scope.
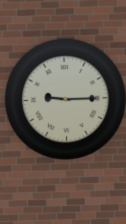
9.15
